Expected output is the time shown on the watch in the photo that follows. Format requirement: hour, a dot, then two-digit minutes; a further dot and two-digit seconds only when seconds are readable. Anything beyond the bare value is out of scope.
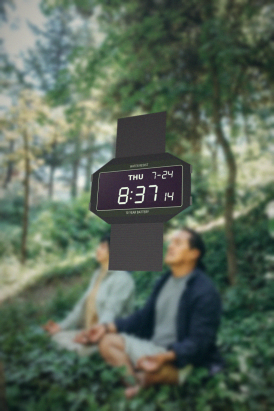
8.37.14
